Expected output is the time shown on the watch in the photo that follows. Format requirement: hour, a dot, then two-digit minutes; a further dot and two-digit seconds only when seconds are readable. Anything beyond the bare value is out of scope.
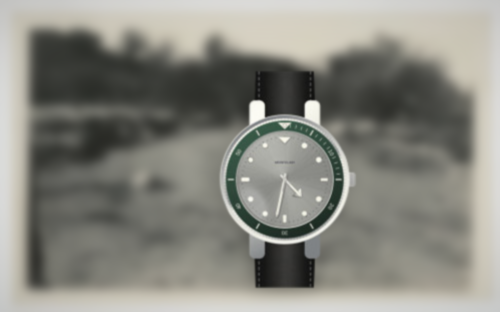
4.32
